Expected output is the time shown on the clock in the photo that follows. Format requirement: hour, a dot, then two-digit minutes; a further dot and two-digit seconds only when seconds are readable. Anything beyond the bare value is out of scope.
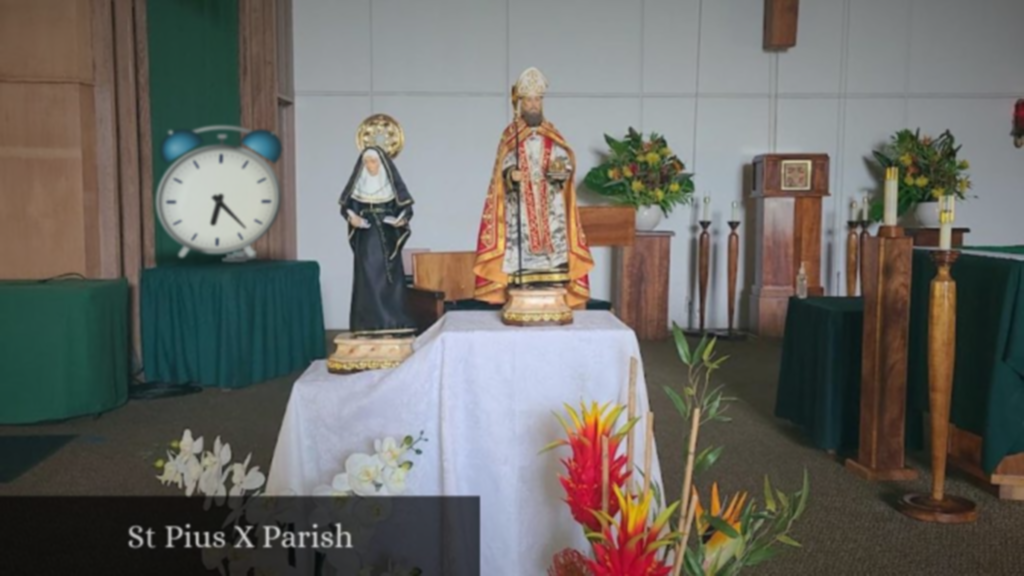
6.23
